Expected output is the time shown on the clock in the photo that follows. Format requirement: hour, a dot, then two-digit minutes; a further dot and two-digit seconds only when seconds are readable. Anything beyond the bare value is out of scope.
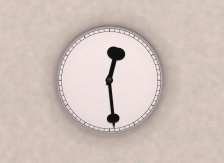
12.29
